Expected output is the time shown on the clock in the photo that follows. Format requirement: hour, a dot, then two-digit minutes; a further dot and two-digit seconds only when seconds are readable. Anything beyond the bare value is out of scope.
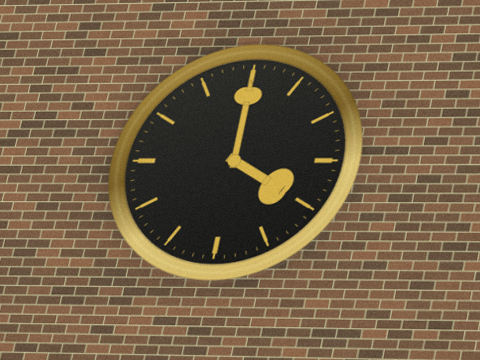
4.00
